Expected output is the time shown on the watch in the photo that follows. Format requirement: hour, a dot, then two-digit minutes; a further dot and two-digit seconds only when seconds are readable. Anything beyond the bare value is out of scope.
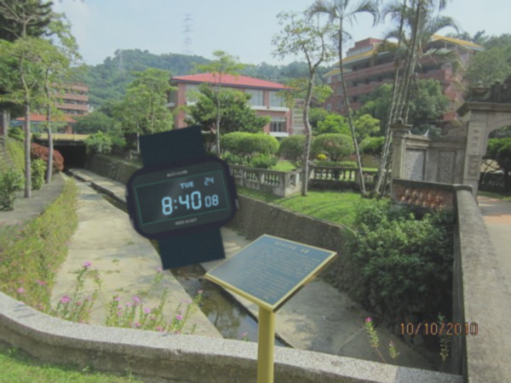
8.40.08
